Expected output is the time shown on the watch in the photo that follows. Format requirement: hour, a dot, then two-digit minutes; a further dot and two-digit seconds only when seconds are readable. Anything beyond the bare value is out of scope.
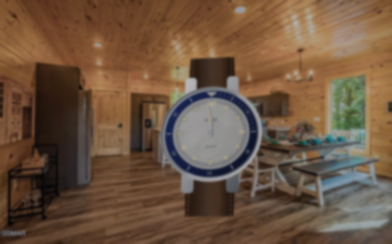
11.59
